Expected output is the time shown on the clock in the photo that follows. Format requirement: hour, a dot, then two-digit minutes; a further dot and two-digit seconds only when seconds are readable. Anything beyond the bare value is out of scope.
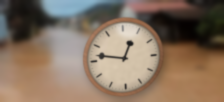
12.47
